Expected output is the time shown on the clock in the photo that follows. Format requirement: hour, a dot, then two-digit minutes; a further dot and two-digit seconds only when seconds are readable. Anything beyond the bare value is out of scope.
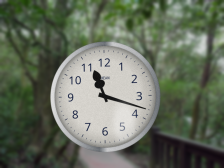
11.18
